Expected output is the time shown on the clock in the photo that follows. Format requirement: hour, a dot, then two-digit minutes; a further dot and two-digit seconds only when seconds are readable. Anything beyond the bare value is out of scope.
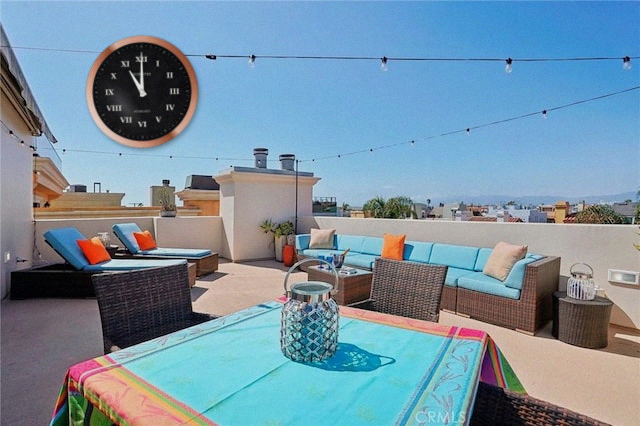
11.00
